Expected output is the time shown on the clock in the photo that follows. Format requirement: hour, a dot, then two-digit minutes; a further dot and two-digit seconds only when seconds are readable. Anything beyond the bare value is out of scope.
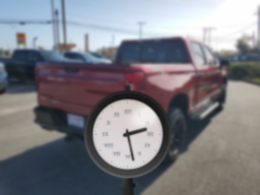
2.28
